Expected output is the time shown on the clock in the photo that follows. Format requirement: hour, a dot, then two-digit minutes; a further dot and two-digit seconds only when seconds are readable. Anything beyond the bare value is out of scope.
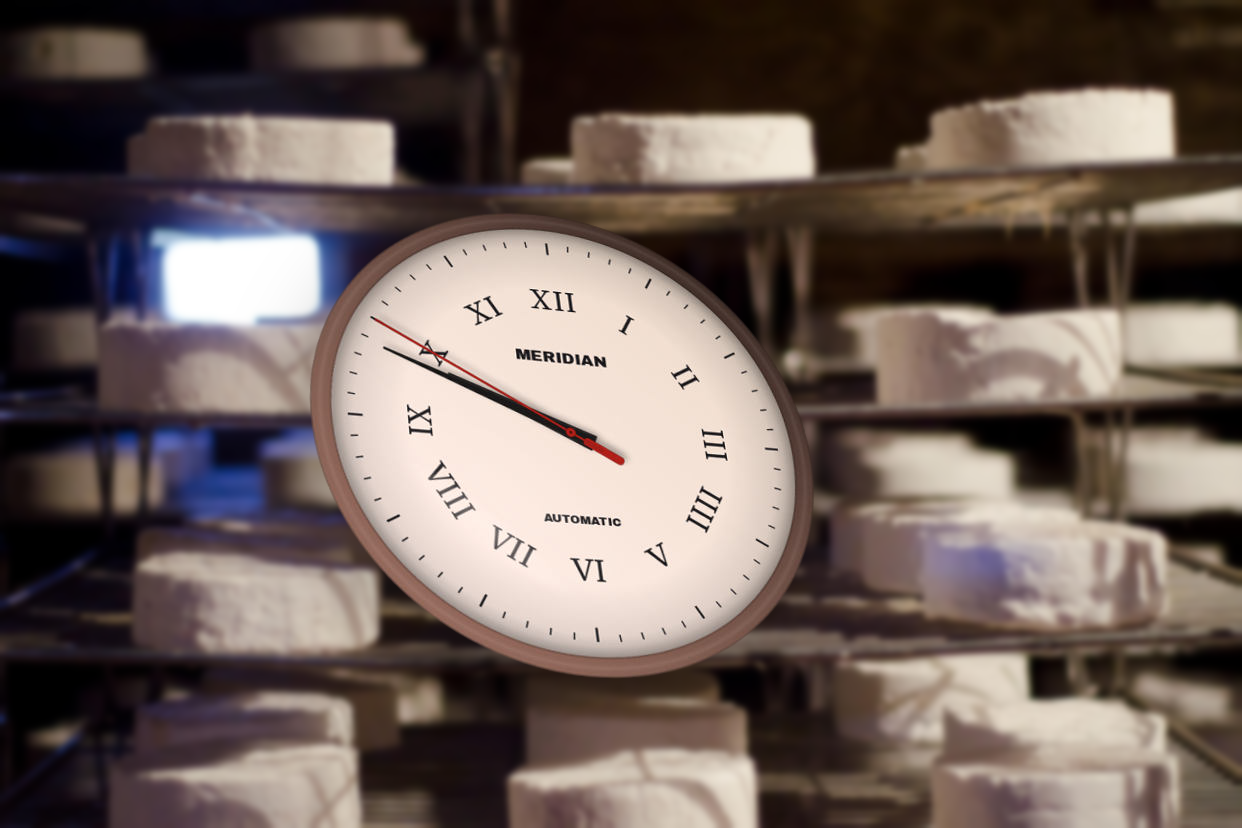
9.48.50
